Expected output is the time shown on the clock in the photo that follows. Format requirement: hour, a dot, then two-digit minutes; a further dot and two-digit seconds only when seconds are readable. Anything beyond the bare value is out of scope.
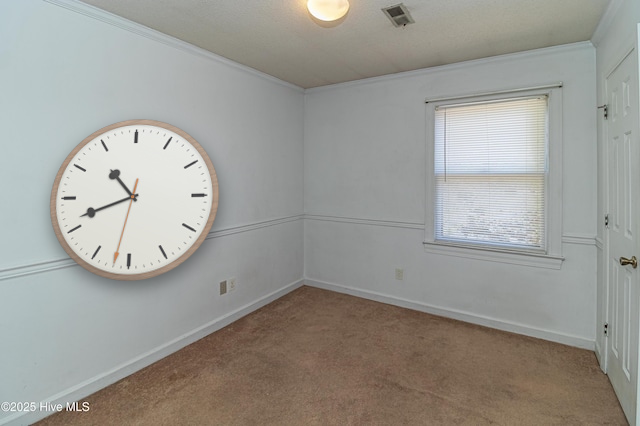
10.41.32
